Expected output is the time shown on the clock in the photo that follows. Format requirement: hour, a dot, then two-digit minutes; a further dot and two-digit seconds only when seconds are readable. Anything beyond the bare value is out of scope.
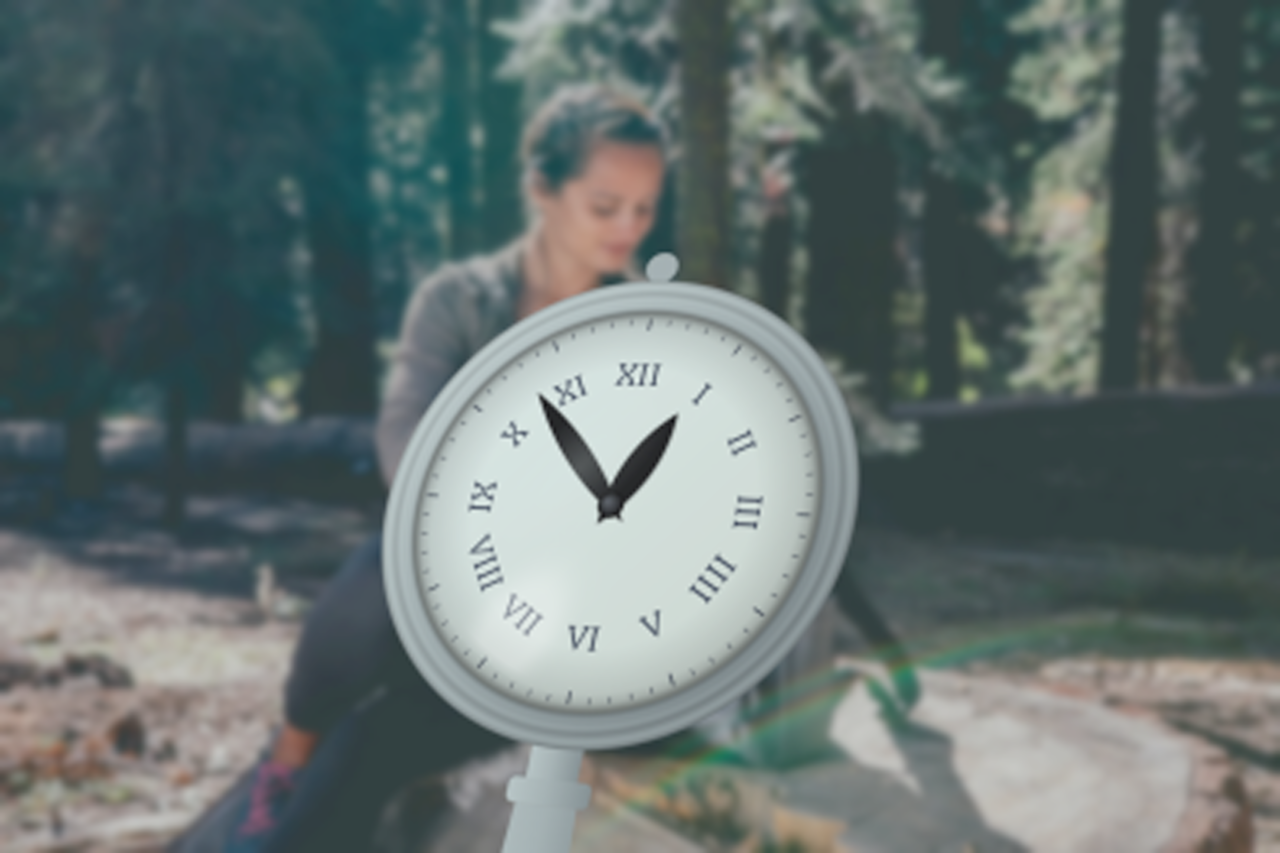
12.53
